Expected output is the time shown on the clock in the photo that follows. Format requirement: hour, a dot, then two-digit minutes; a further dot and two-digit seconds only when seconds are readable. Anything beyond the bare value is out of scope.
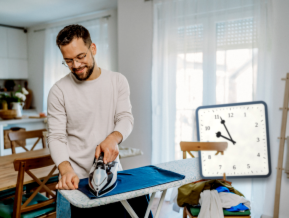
9.56
